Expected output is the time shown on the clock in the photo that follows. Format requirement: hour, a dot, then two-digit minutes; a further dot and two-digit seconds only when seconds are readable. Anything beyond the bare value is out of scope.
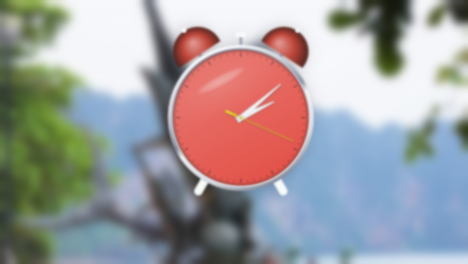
2.08.19
